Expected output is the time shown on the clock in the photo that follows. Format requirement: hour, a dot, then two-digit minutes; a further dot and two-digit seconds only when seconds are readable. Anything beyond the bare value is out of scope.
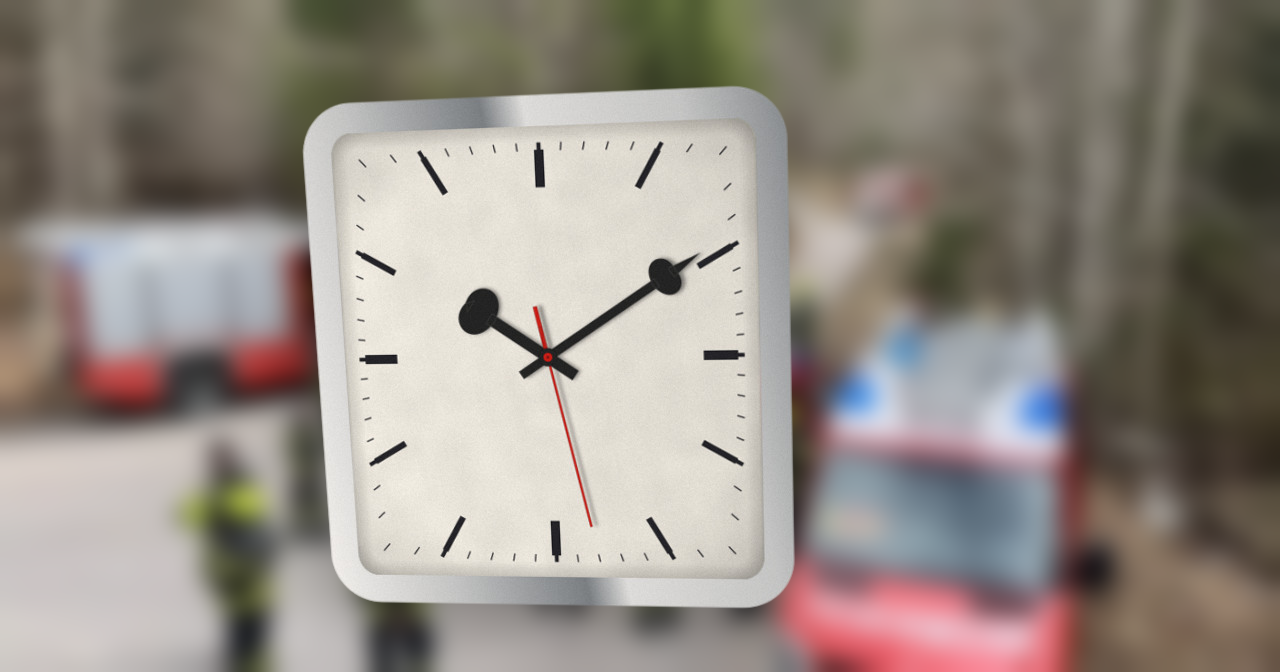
10.09.28
